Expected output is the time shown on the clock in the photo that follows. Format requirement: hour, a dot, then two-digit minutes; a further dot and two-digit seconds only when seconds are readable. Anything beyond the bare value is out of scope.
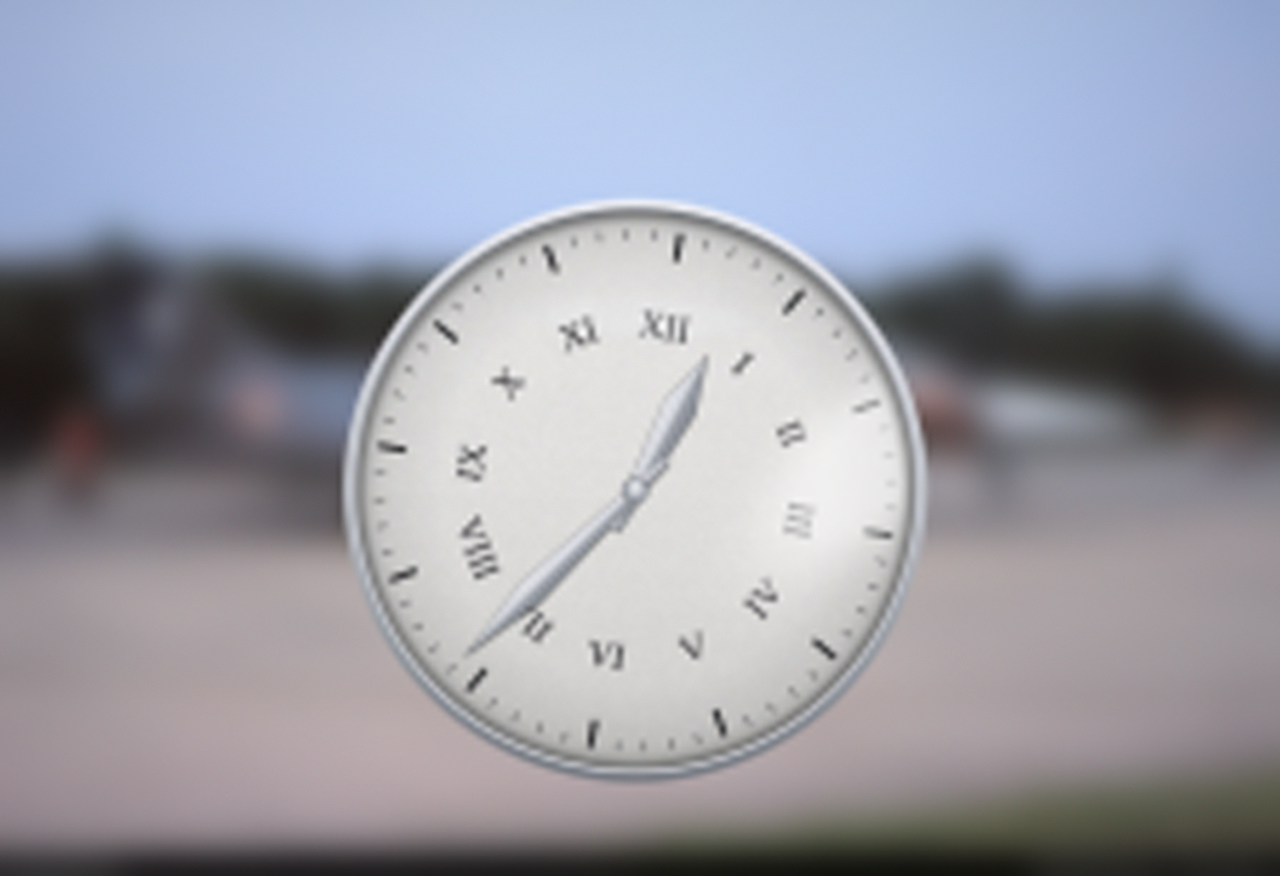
12.36
